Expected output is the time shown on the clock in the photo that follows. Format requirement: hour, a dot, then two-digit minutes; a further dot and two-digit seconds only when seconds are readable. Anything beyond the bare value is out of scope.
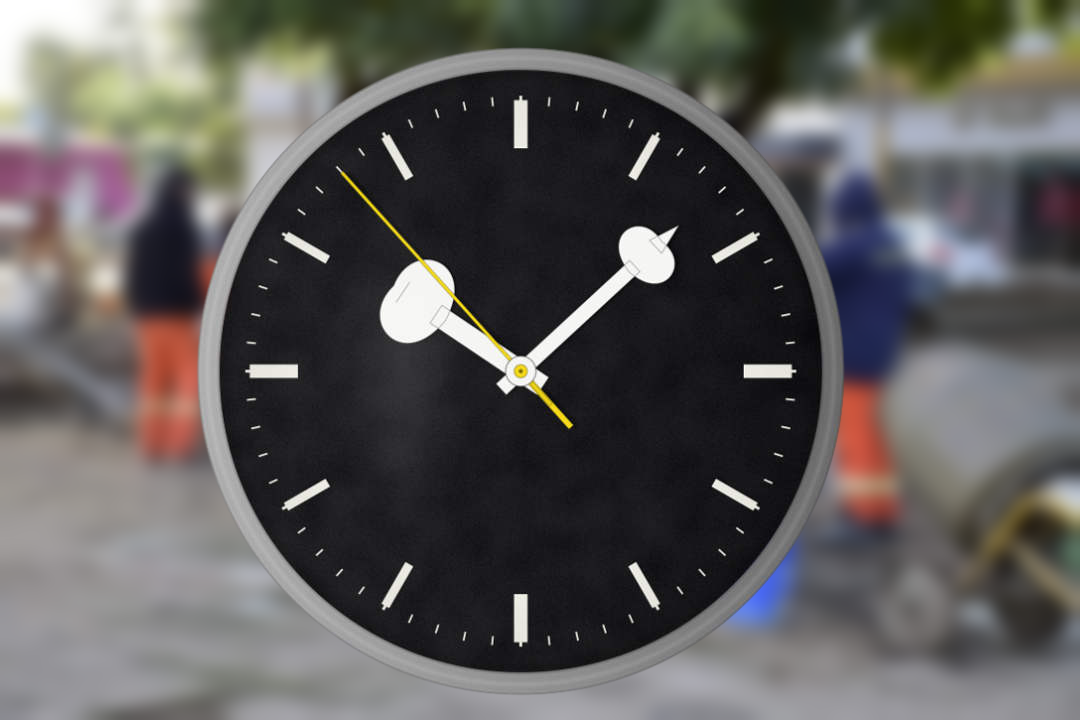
10.07.53
